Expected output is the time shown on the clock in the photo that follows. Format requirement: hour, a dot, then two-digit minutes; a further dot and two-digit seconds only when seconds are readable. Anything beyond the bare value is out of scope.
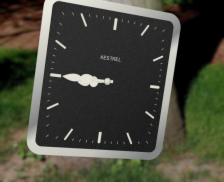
8.45
